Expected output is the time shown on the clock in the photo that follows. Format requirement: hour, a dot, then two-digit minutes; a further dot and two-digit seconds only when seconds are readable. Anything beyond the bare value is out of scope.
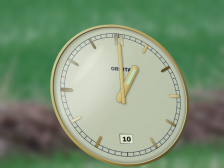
1.00
